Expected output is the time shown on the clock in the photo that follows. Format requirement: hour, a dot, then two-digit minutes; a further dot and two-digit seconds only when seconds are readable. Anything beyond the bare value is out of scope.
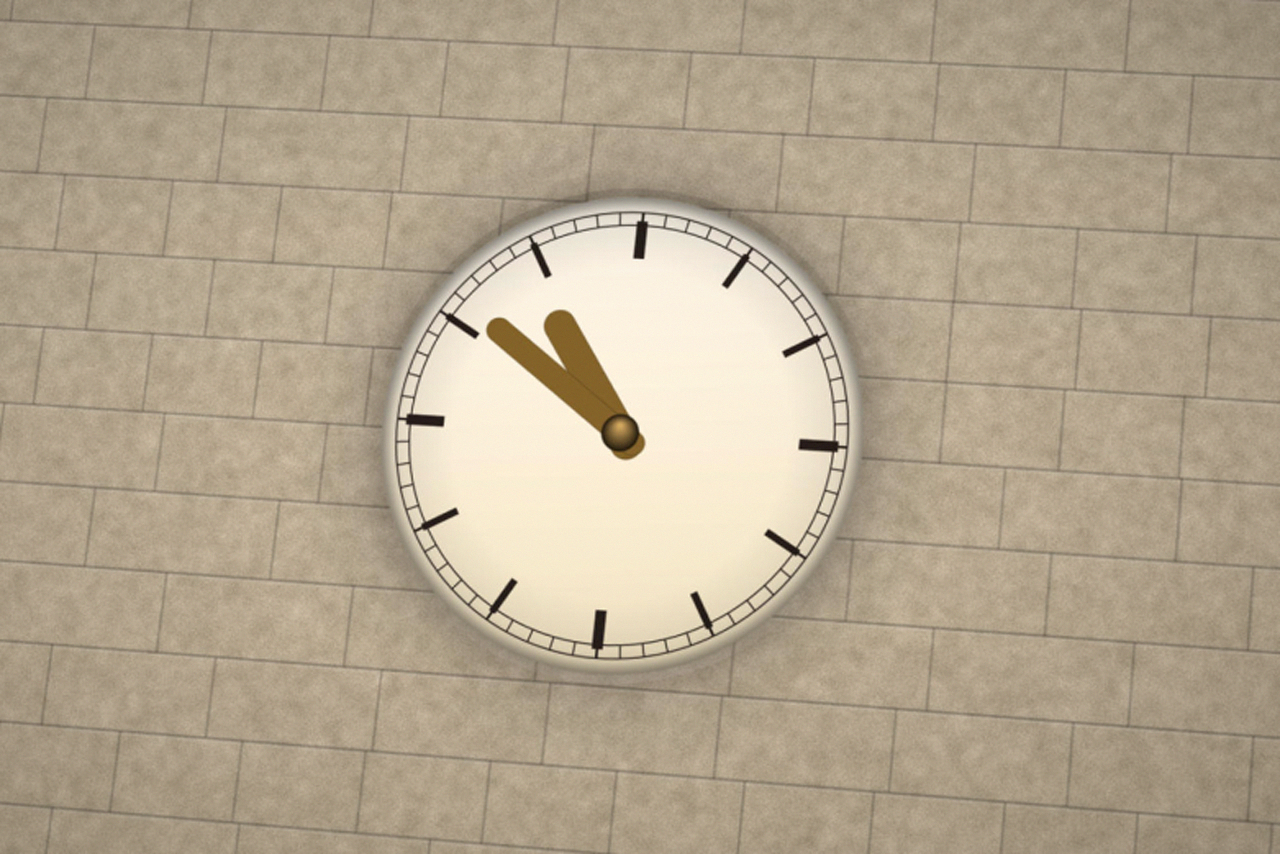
10.51
